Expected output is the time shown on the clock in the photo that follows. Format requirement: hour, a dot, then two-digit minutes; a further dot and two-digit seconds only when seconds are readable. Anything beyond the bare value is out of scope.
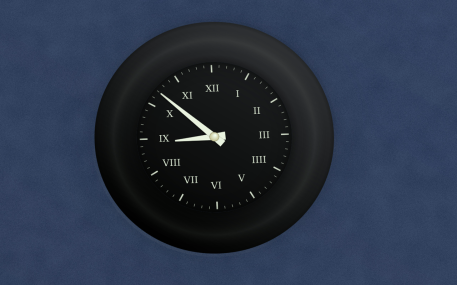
8.52
